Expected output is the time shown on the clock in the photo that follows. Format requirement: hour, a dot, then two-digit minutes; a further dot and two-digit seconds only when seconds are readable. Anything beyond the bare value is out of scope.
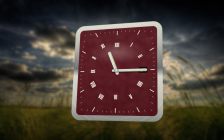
11.15
